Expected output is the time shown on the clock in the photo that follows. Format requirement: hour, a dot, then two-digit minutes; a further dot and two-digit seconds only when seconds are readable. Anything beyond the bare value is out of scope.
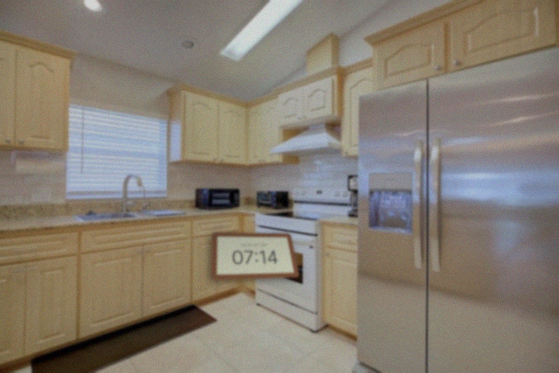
7.14
